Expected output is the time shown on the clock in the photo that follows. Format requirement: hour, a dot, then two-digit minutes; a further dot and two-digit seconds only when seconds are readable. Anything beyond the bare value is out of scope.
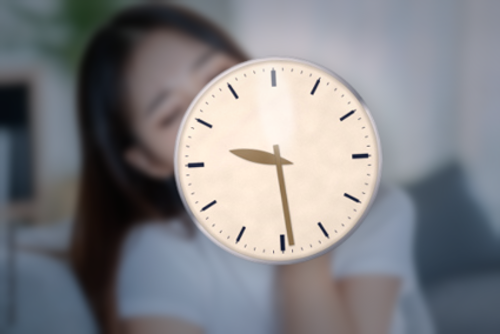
9.29
